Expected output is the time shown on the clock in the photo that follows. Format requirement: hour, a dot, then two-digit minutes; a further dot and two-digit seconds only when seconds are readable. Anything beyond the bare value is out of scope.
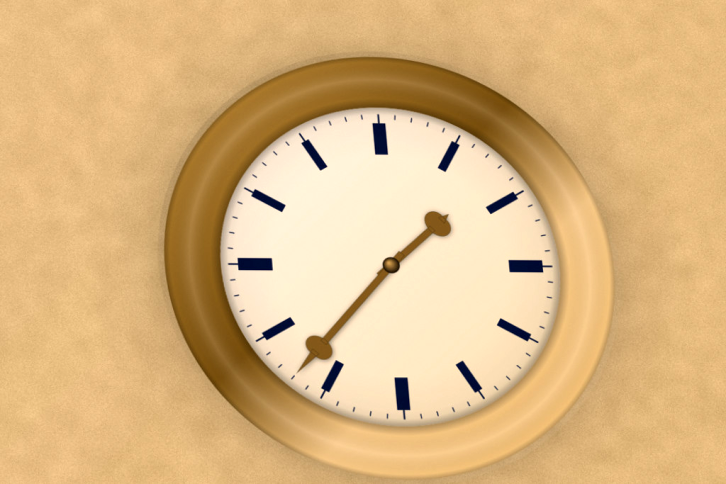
1.37
